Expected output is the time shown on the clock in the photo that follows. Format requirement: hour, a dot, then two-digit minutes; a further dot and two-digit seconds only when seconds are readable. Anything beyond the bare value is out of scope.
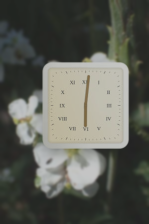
6.01
